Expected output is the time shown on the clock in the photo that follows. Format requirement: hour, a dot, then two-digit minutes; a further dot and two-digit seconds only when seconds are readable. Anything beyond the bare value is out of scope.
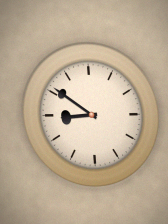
8.51
